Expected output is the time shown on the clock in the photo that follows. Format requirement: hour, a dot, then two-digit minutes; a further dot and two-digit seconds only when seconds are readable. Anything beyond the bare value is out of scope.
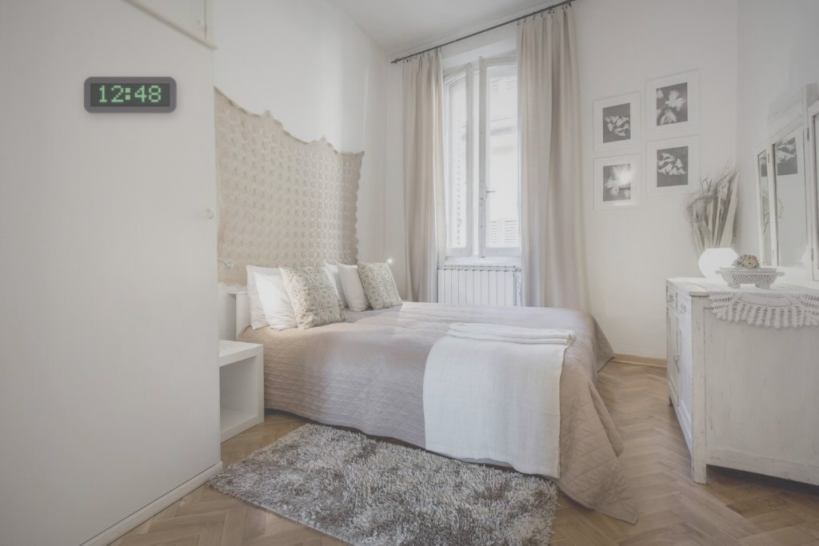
12.48
